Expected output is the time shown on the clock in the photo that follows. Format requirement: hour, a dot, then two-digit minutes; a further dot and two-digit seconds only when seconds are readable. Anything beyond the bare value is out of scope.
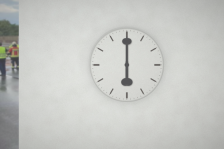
6.00
